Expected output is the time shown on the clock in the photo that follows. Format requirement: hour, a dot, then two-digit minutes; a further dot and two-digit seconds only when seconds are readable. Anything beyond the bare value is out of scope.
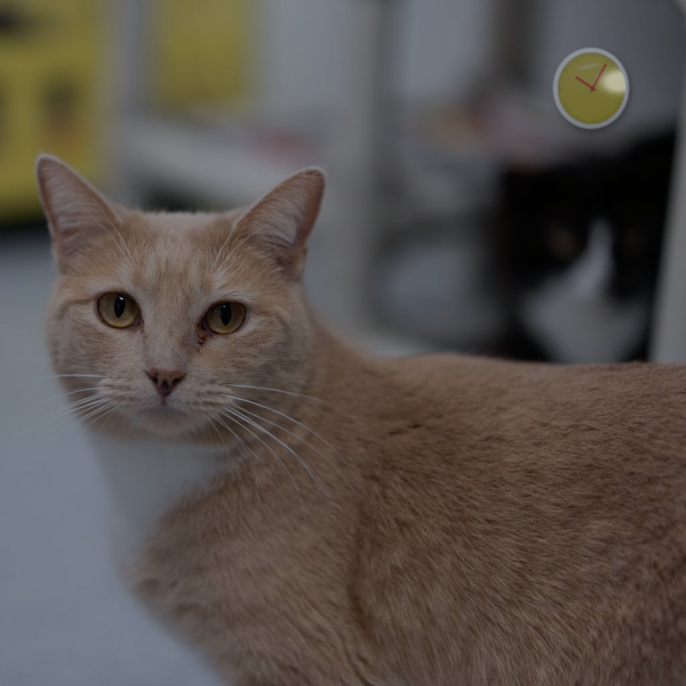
10.05
